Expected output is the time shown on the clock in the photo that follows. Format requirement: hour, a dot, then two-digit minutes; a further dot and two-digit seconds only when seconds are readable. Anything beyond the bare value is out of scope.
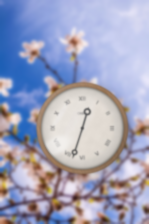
12.33
